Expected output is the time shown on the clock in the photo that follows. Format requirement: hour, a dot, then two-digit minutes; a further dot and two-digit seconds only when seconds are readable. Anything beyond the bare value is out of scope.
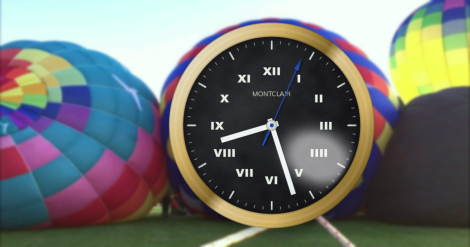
8.27.04
